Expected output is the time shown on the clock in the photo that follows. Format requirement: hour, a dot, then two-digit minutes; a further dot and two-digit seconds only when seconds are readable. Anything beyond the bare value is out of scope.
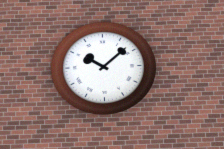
10.08
